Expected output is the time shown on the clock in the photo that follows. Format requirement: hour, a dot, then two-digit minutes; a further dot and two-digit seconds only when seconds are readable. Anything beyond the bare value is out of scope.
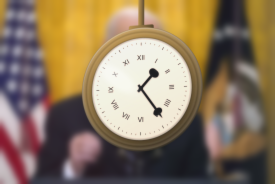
1.24
